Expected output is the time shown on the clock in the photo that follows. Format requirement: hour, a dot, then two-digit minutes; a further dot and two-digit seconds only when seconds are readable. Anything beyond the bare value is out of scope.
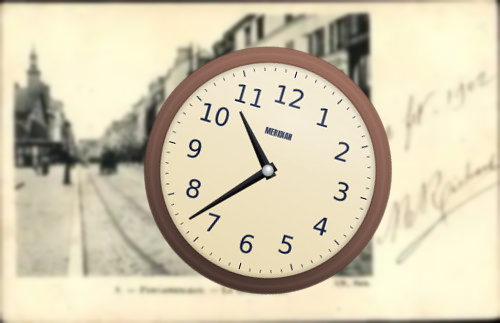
10.37
